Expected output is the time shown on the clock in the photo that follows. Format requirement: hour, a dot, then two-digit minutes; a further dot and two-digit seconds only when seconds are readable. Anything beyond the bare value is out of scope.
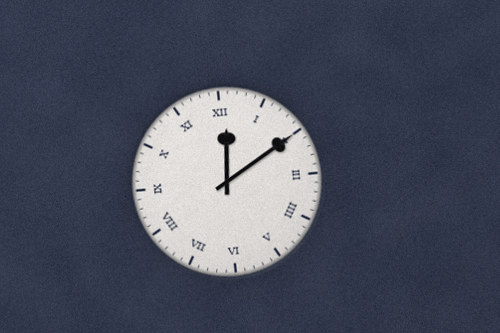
12.10
